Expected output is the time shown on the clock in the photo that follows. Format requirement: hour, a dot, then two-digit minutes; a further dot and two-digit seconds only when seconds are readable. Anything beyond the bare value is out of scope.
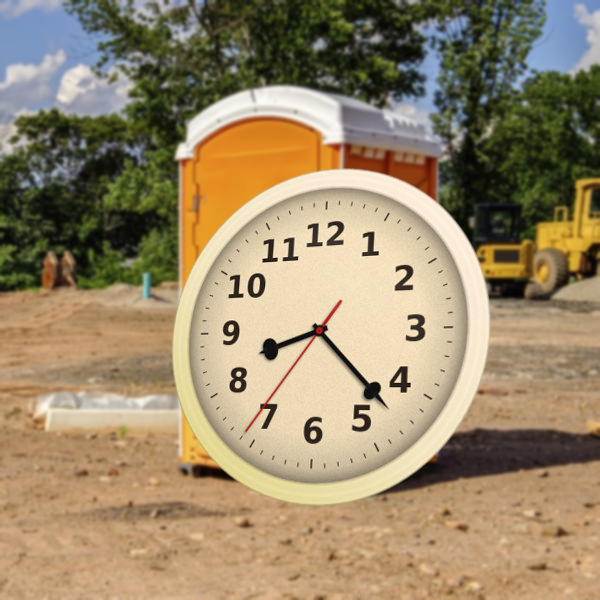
8.22.36
